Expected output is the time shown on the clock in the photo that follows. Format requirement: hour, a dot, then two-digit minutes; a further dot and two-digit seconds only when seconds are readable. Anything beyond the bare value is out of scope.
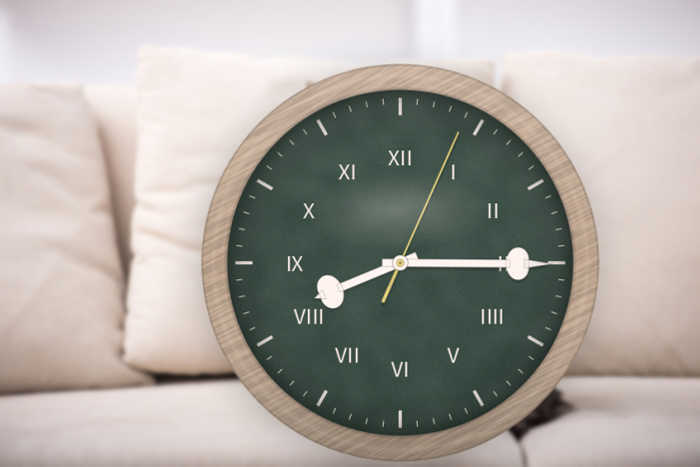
8.15.04
